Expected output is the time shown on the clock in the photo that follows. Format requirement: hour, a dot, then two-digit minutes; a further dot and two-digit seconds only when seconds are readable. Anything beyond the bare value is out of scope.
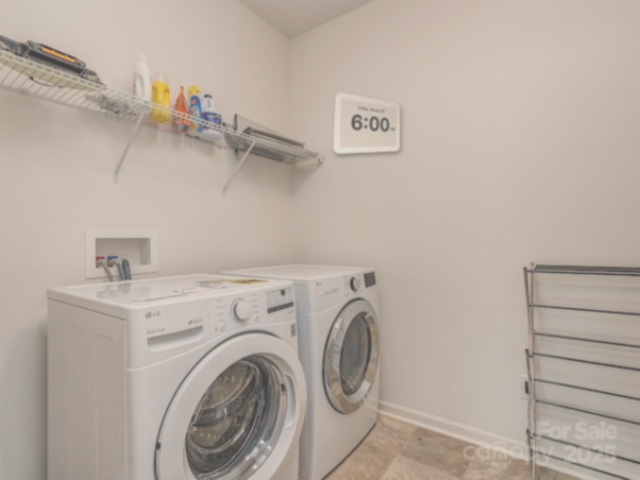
6.00
